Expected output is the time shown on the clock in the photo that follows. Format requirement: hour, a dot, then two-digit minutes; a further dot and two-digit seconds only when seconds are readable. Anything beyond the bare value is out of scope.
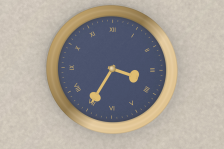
3.35
